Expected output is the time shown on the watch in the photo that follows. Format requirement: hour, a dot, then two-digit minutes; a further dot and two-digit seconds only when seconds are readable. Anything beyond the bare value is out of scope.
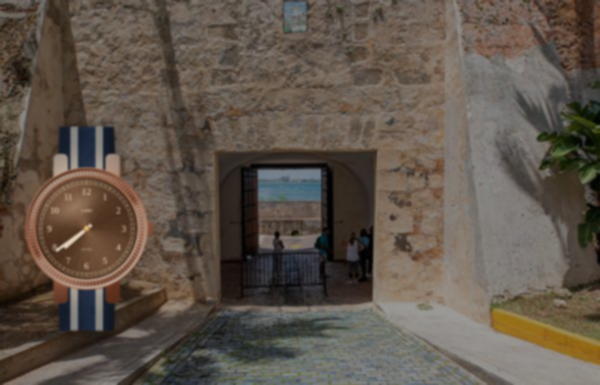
7.39
